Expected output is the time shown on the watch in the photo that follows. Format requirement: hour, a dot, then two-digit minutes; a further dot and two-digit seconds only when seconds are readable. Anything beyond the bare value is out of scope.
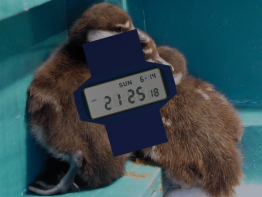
21.25.18
